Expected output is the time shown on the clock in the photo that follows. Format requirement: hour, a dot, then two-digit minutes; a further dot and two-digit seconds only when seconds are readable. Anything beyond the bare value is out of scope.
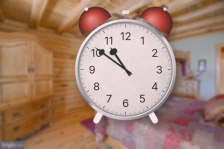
10.51
